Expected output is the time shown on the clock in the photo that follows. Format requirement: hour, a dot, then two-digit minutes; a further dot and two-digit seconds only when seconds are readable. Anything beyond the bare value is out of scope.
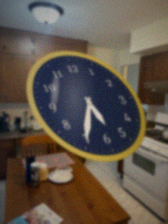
5.35
